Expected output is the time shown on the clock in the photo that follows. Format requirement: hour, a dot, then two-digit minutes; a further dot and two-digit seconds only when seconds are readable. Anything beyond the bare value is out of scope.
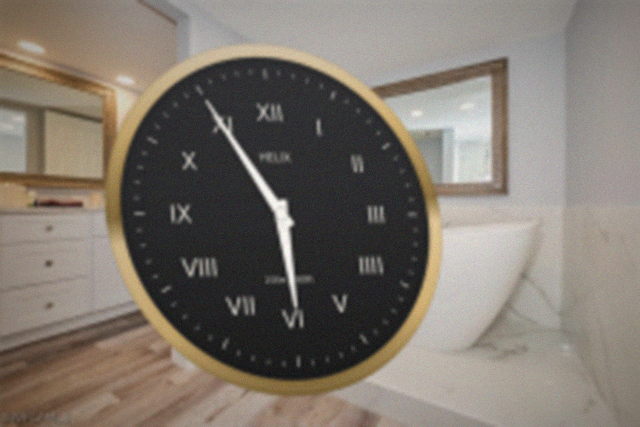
5.55
